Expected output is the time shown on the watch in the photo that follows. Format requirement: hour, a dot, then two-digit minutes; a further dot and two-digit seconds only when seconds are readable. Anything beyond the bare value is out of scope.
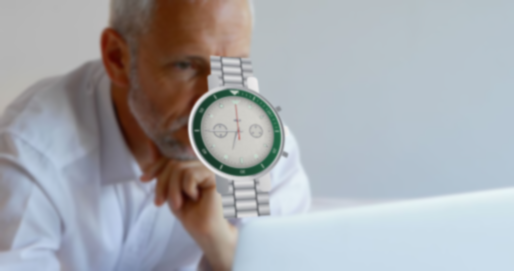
6.45
